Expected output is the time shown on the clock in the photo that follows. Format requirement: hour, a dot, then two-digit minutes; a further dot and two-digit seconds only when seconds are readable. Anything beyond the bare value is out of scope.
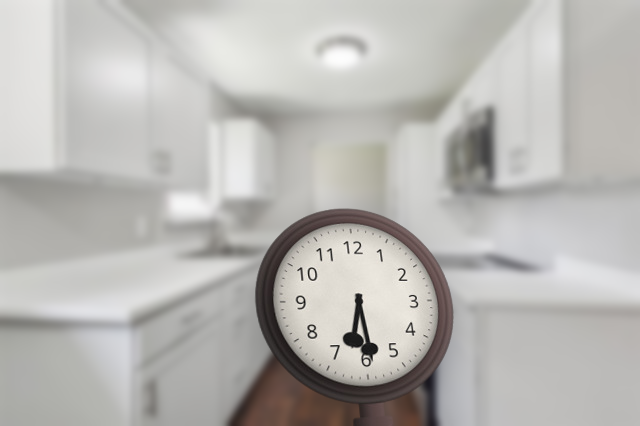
6.29
